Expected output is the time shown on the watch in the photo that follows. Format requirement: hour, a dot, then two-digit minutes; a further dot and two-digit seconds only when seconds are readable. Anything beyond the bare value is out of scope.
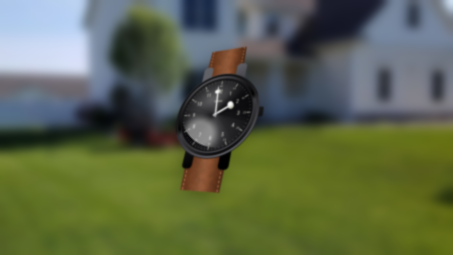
1.59
